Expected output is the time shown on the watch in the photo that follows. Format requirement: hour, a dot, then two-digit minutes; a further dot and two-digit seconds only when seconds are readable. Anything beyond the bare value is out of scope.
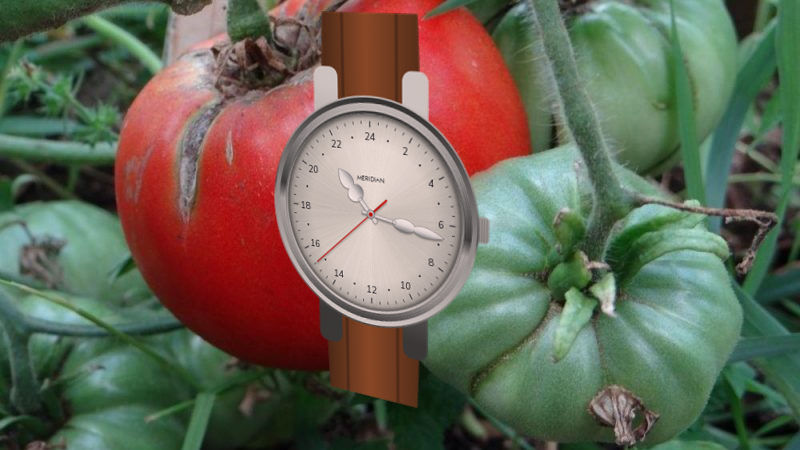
21.16.38
